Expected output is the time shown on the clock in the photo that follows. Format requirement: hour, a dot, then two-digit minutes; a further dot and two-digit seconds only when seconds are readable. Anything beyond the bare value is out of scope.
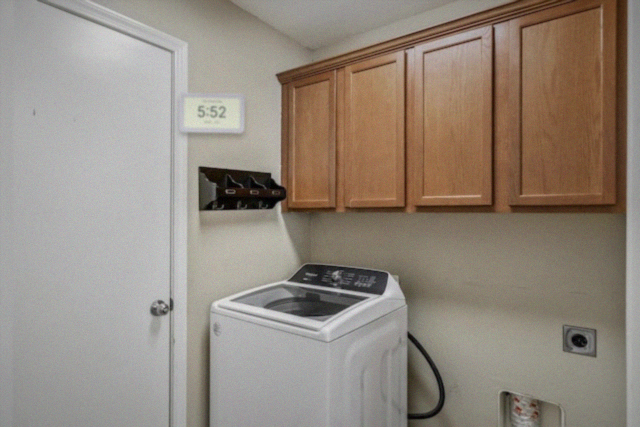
5.52
